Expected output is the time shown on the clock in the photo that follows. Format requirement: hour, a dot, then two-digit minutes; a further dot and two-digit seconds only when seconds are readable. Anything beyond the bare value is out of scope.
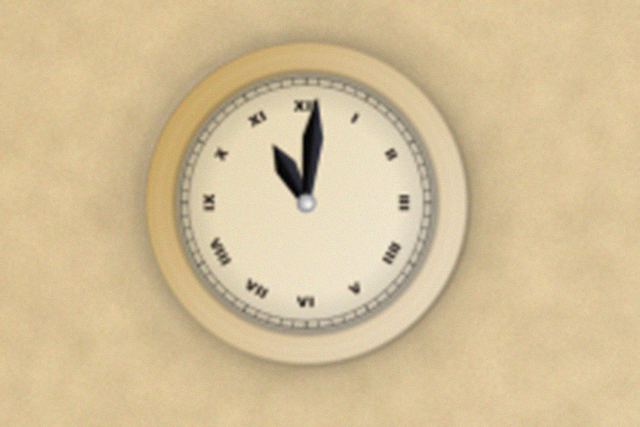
11.01
